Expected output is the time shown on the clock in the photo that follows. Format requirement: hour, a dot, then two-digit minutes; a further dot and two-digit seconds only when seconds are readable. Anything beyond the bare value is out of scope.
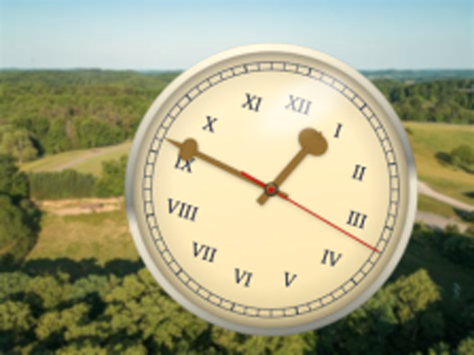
12.46.17
